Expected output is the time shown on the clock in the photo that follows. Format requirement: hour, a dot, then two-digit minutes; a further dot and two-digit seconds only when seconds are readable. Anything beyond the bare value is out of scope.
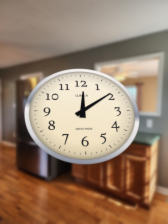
12.09
